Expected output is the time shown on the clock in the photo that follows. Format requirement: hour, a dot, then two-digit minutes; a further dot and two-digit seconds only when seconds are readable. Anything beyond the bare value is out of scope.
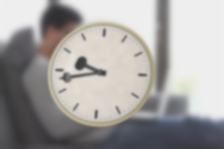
9.43
